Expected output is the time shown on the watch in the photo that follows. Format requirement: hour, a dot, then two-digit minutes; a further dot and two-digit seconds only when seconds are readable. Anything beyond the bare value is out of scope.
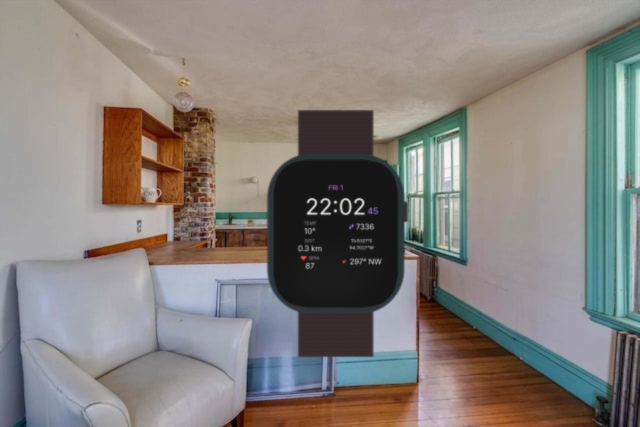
22.02.45
